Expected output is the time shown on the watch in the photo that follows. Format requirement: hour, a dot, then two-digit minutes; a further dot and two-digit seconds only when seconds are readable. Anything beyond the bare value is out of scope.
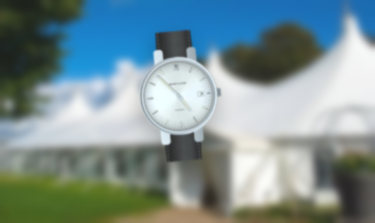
4.53
